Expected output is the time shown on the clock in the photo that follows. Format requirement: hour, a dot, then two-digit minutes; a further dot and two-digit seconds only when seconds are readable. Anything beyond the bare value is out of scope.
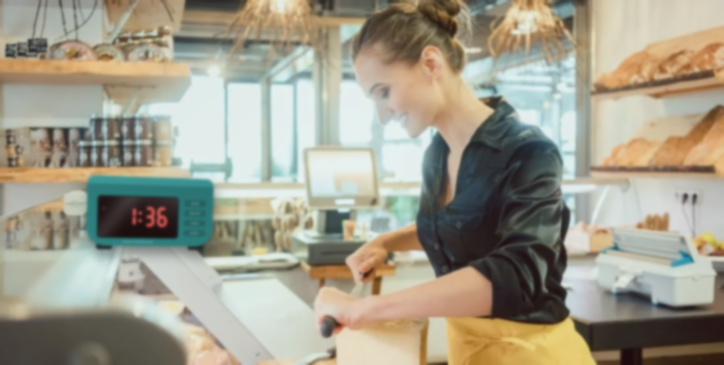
1.36
